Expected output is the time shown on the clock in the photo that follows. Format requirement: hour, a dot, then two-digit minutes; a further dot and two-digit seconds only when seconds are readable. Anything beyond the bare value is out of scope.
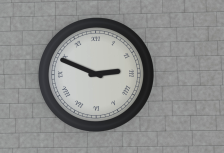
2.49
